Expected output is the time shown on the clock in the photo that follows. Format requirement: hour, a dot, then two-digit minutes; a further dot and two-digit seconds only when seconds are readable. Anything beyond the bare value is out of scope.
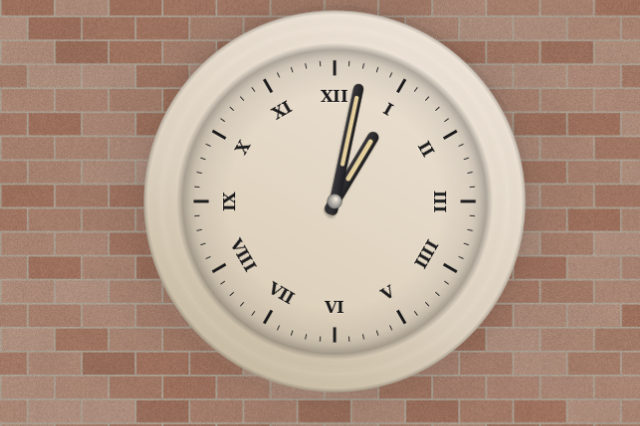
1.02
